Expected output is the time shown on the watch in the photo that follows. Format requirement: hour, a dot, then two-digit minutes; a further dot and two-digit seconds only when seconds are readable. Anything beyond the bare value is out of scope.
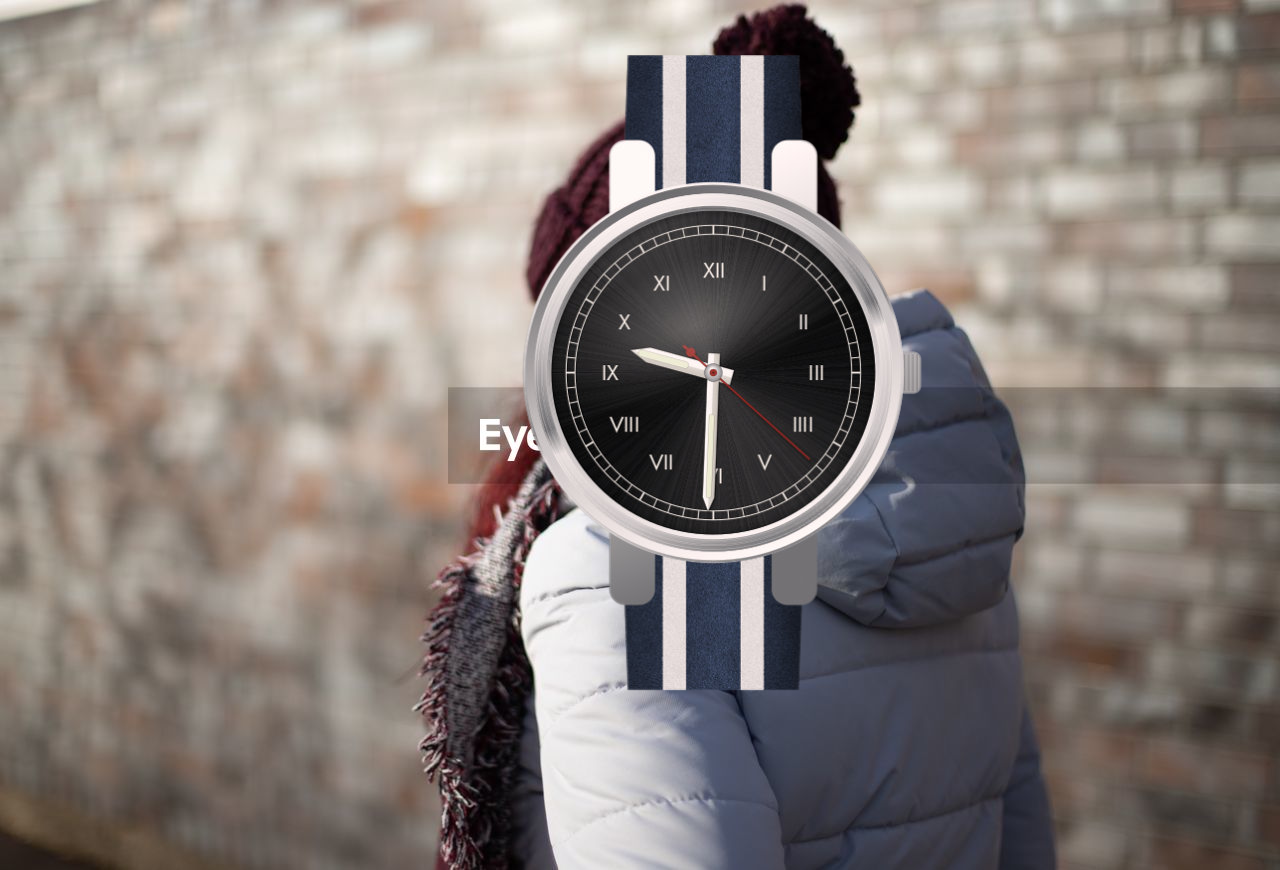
9.30.22
